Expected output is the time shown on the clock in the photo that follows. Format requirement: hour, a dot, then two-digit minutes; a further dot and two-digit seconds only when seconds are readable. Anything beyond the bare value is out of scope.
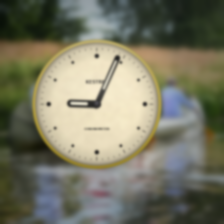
9.04
